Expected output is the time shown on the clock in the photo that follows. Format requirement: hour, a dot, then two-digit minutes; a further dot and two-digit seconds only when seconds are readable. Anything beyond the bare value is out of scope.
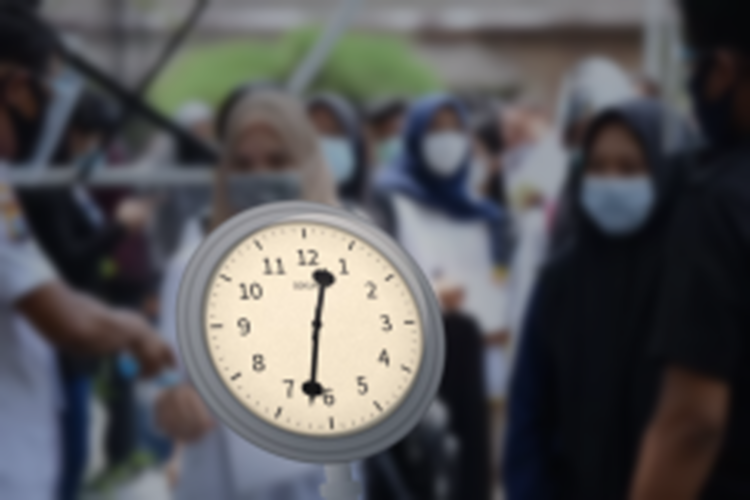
12.32
